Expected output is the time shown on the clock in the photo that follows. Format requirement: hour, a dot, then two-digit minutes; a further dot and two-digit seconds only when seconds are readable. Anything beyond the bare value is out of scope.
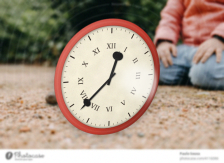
12.38
